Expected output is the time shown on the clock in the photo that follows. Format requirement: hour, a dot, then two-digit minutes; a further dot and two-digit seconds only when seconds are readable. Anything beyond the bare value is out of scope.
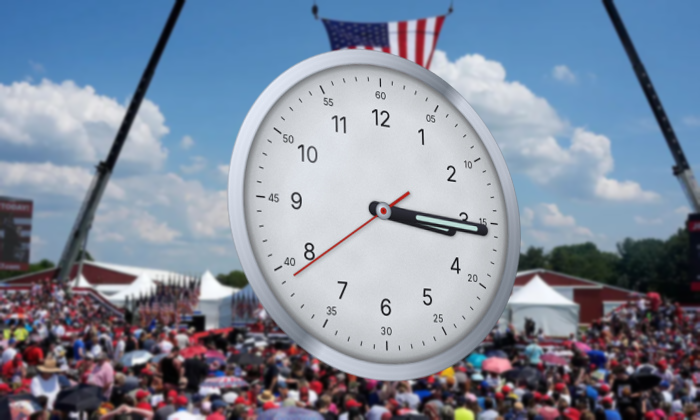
3.15.39
